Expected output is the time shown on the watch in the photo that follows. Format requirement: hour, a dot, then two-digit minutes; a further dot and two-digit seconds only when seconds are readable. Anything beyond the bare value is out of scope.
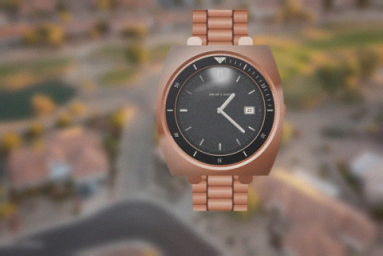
1.22
